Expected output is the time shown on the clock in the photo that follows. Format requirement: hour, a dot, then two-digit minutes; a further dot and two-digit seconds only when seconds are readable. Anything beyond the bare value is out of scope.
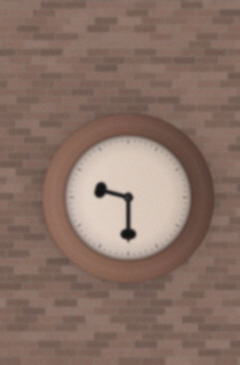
9.30
